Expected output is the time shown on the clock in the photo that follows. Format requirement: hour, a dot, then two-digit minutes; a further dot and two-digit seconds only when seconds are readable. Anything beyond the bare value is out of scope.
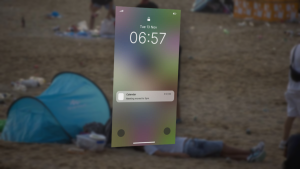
6.57
